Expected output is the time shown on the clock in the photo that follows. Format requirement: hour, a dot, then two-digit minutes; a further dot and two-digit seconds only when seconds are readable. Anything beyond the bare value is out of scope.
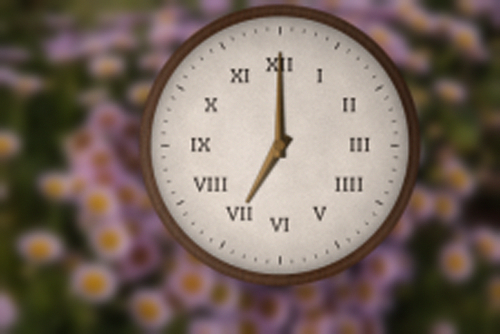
7.00
